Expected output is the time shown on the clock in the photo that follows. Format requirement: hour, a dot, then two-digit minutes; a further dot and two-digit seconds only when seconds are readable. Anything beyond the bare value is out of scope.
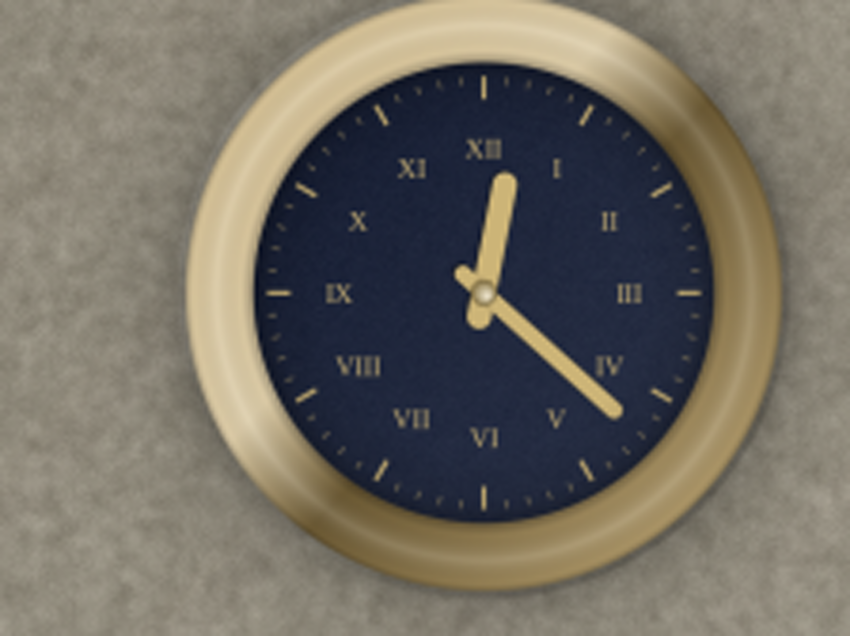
12.22
